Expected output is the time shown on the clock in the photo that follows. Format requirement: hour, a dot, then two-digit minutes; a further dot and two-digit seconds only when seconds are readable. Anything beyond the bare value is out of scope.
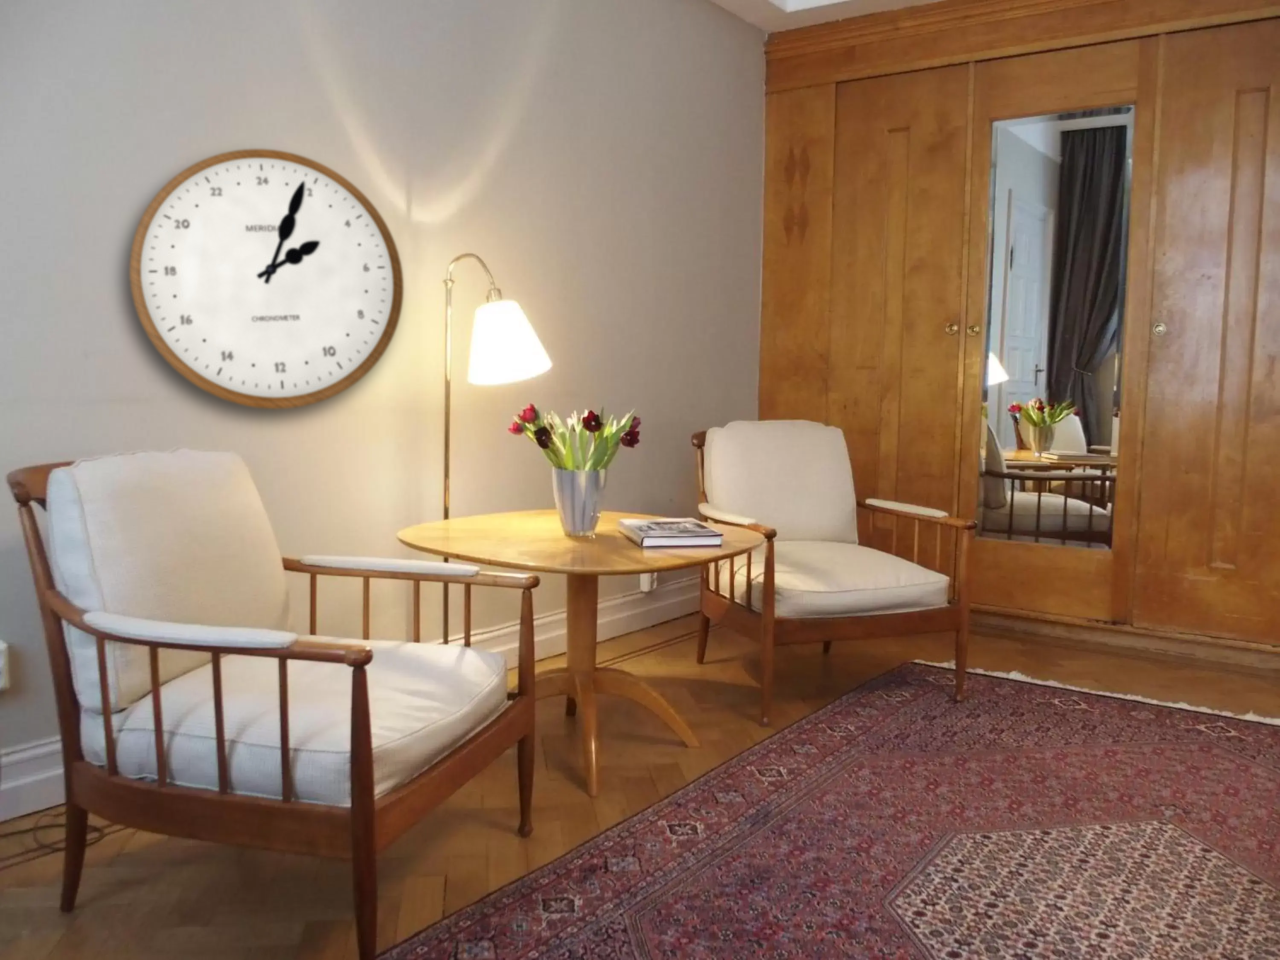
4.04
